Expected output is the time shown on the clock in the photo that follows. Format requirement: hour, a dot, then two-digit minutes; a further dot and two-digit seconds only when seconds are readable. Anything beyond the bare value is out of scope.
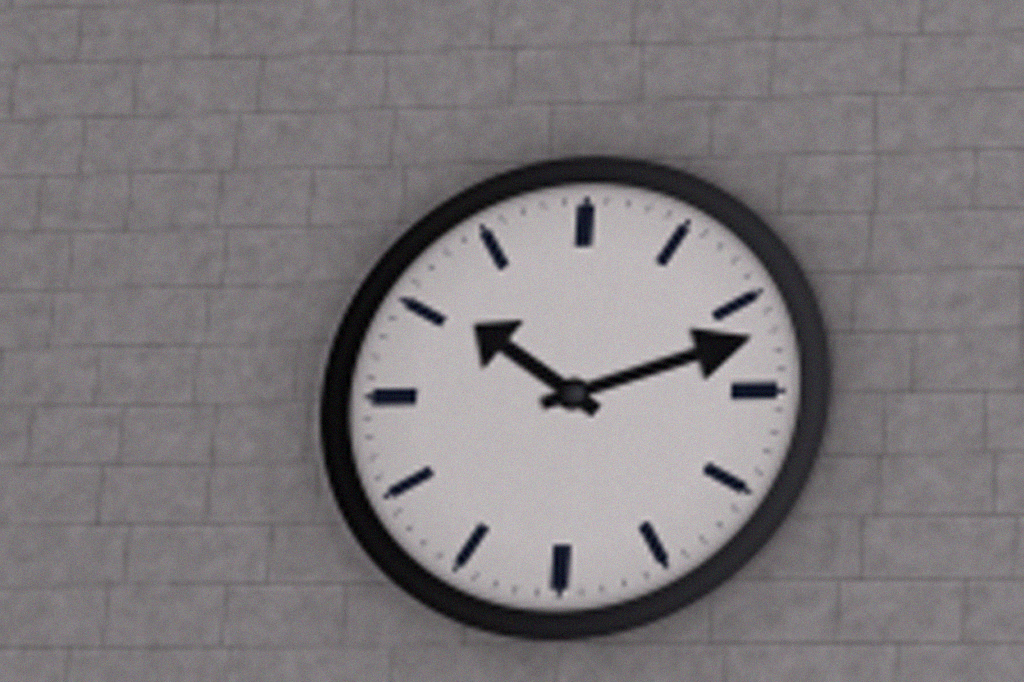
10.12
